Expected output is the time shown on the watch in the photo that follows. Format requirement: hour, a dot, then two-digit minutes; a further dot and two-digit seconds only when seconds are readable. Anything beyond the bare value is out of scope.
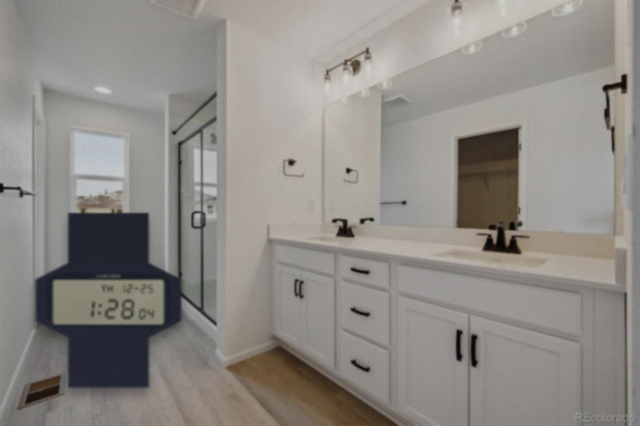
1.28
